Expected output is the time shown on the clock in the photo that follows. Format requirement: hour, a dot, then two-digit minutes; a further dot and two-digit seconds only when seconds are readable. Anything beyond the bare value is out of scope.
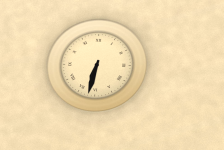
6.32
